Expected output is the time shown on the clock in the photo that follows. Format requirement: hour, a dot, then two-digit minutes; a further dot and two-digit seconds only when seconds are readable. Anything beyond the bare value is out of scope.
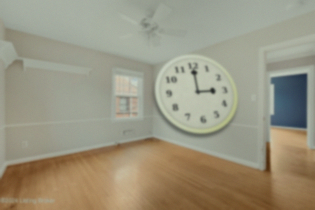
3.00
